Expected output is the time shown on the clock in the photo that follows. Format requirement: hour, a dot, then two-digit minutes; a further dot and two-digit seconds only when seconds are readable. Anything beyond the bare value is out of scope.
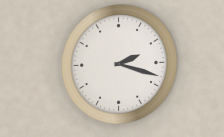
2.18
